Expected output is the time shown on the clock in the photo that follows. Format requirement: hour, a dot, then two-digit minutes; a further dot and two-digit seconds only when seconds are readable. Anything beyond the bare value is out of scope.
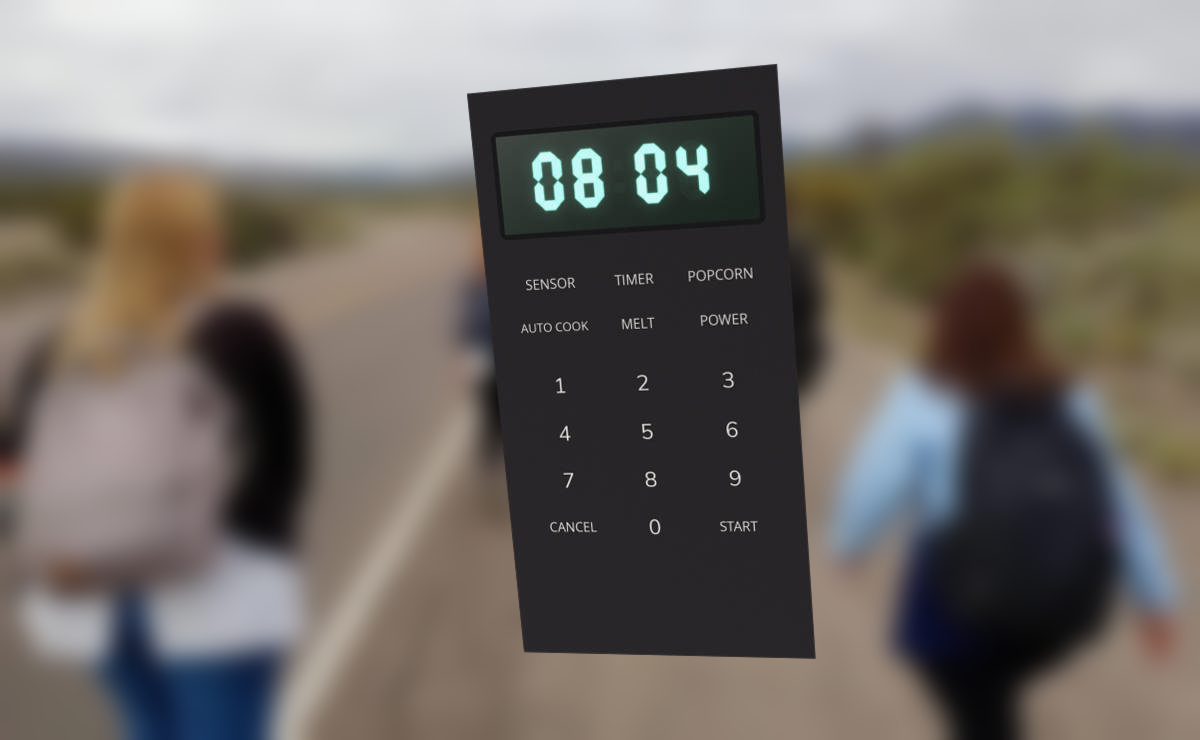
8.04
